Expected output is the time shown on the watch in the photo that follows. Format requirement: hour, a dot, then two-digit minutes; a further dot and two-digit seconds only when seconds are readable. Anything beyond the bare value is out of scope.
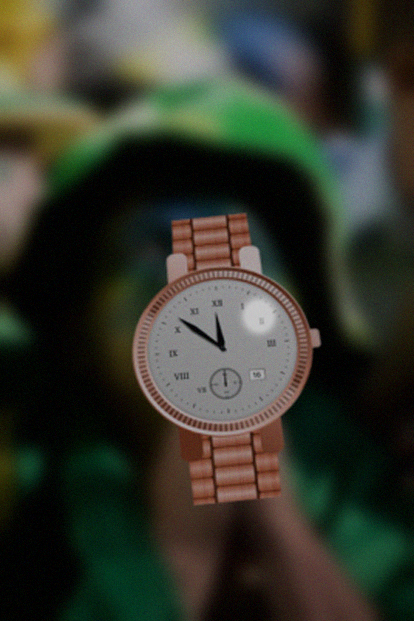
11.52
